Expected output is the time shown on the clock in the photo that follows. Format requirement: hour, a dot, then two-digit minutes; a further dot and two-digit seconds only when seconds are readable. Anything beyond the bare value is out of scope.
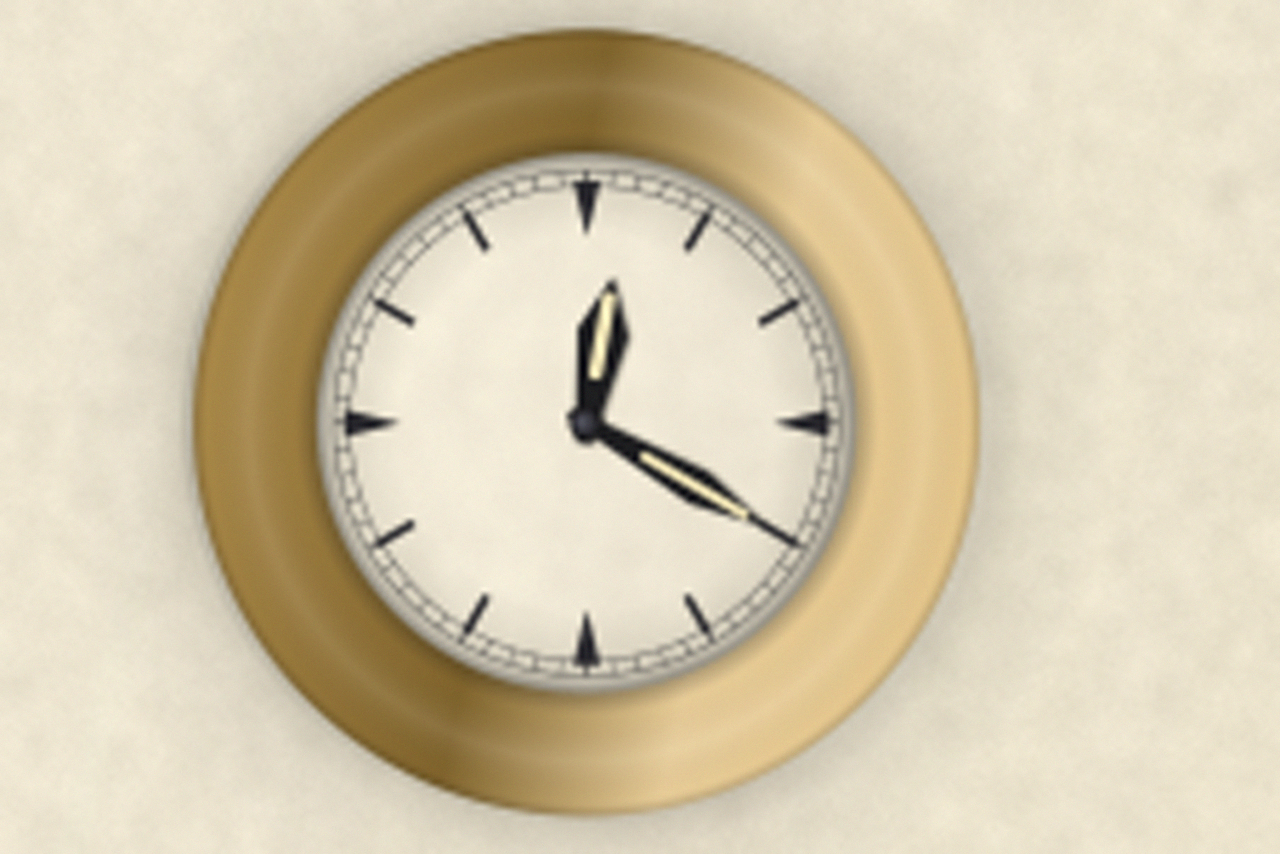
12.20
